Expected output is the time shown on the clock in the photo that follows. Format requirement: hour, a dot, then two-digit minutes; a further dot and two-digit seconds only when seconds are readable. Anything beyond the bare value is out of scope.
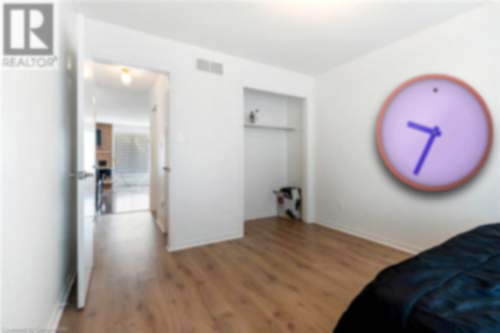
9.34
